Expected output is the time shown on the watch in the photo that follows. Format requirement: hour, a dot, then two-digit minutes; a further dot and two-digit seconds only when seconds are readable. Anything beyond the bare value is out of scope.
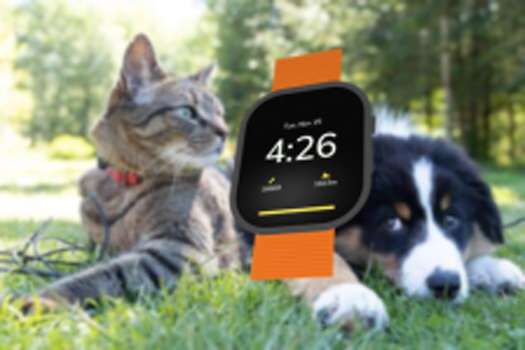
4.26
